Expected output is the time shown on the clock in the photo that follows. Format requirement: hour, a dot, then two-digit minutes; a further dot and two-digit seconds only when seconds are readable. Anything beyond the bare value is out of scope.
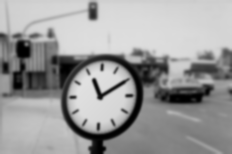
11.10
